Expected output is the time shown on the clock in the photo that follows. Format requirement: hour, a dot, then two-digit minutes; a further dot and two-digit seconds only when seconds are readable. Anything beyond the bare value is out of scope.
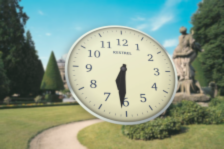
6.31
